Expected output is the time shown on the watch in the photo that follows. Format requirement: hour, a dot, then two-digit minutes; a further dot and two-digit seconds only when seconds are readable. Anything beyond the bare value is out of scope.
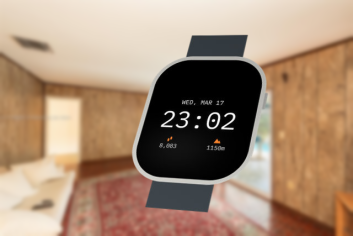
23.02
